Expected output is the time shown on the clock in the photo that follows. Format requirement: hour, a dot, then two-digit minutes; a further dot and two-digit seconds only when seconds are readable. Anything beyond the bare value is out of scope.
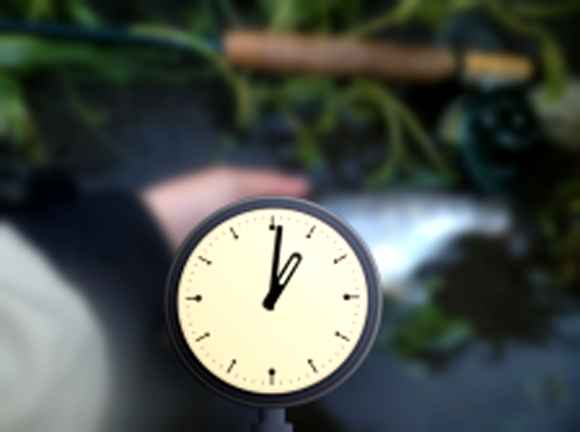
1.01
